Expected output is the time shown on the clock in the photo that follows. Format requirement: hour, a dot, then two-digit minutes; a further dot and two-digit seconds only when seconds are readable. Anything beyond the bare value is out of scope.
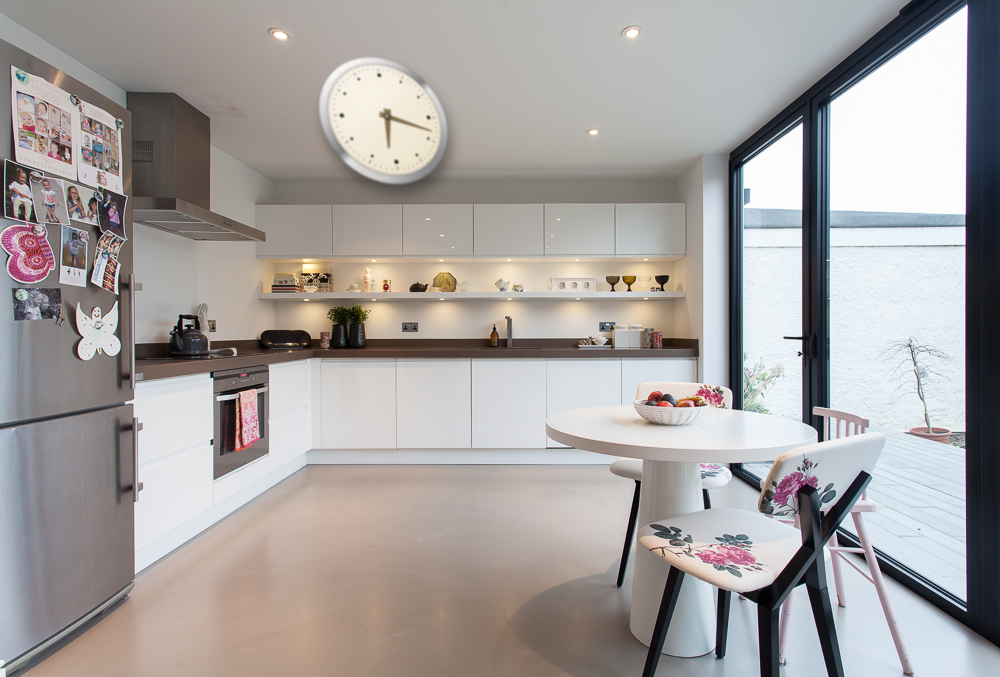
6.18
